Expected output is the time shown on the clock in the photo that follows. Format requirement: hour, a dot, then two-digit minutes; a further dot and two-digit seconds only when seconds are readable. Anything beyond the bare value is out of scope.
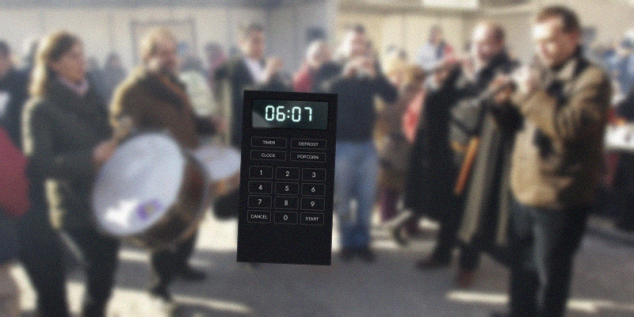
6.07
